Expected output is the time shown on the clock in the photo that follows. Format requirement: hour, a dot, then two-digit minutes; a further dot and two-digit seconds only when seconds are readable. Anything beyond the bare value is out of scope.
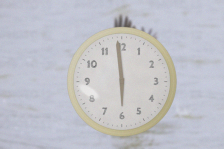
5.59
